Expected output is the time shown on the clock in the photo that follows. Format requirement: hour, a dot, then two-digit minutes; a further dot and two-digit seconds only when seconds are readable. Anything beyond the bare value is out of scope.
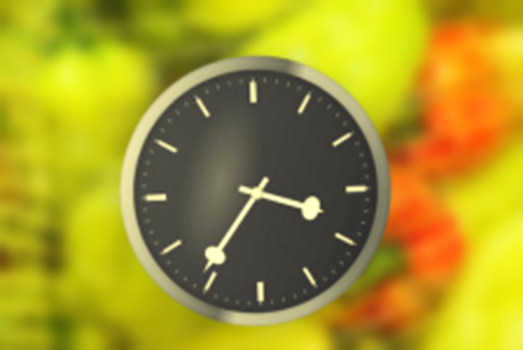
3.36
